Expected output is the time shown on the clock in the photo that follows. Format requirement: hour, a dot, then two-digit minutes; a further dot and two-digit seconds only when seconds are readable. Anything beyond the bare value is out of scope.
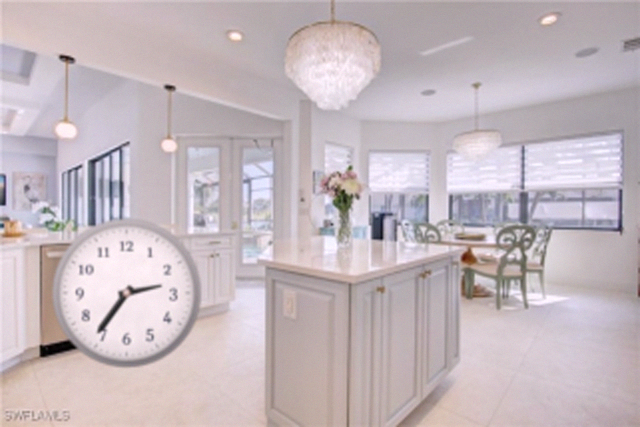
2.36
